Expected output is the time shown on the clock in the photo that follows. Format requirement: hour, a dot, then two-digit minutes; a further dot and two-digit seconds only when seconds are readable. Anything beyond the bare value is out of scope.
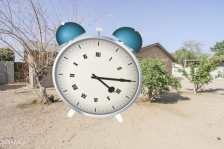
4.15
